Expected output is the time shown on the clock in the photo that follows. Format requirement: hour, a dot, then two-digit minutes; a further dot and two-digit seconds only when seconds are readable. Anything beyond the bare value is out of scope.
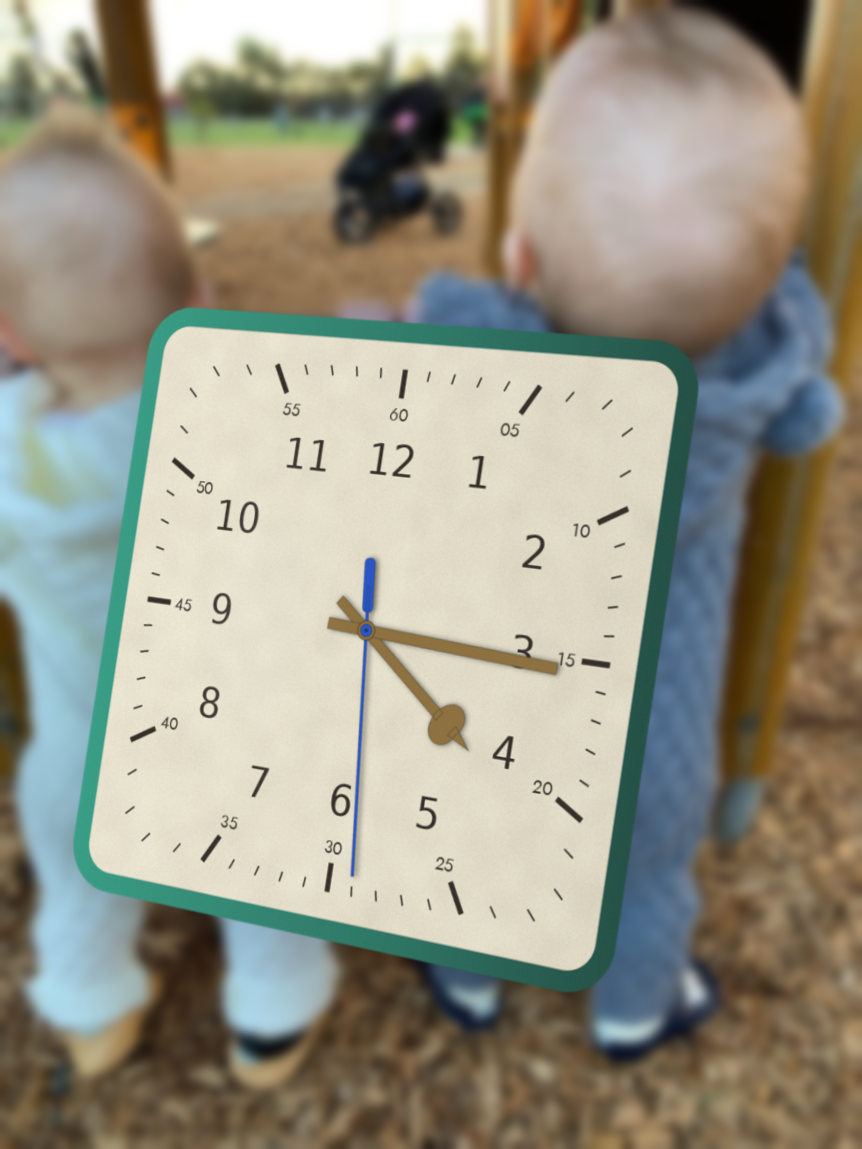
4.15.29
